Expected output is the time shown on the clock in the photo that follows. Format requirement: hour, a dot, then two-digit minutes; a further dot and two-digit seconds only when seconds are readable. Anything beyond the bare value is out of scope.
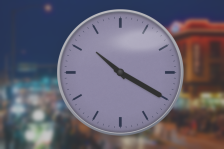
10.20
